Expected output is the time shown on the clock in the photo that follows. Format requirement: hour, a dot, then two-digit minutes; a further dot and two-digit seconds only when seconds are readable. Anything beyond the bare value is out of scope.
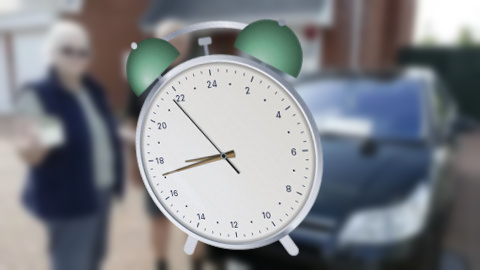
17.42.54
